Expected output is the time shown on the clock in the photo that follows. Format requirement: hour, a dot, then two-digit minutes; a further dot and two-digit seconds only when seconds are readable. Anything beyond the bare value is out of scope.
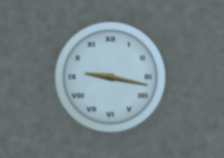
9.17
